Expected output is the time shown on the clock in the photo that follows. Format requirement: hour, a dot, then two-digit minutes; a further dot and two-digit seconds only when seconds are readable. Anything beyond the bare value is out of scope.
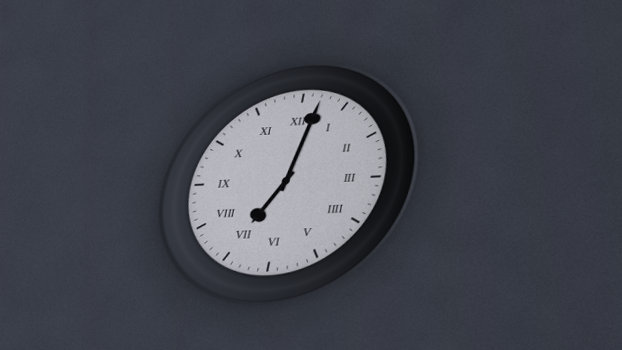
7.02
